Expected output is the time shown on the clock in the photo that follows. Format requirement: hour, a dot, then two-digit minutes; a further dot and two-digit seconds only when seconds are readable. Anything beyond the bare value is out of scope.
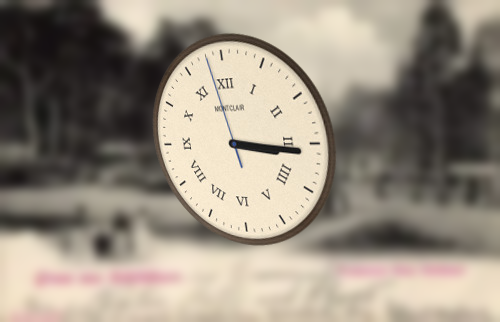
3.15.58
